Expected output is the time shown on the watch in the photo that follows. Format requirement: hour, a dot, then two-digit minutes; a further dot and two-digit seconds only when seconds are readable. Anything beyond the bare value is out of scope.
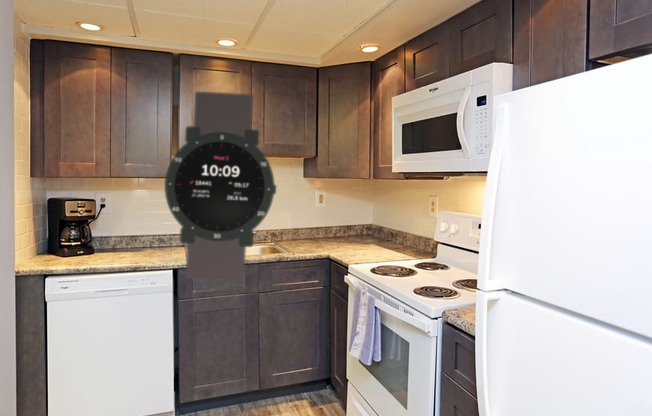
10.09
